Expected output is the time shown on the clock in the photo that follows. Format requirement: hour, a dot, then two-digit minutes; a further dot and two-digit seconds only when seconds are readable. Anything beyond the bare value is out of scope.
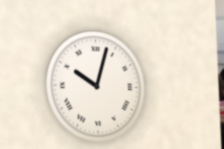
10.03
